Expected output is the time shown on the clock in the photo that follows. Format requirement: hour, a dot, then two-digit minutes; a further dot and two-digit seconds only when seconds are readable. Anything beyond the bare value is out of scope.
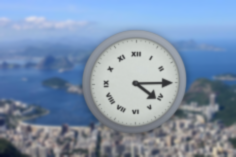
4.15
